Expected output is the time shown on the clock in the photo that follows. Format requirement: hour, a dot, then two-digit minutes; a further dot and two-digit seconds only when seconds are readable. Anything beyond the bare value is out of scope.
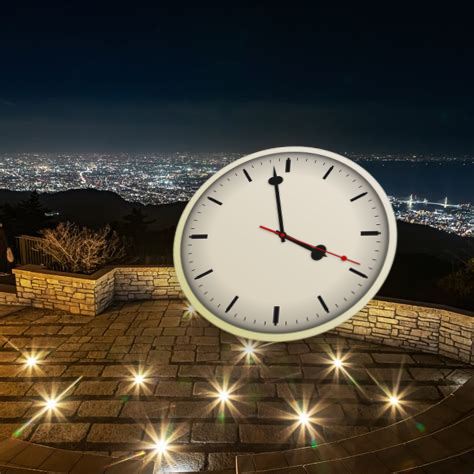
3.58.19
